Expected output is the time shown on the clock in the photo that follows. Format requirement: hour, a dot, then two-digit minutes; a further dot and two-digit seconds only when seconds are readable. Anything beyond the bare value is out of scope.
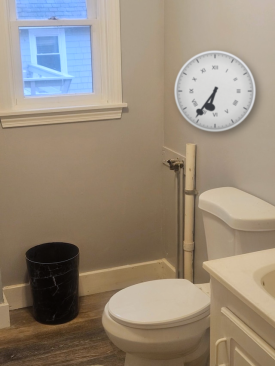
6.36
